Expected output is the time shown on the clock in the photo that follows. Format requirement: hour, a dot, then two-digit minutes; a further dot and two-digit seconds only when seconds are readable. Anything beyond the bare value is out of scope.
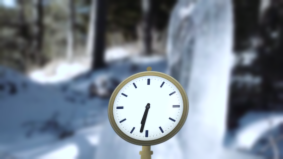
6.32
